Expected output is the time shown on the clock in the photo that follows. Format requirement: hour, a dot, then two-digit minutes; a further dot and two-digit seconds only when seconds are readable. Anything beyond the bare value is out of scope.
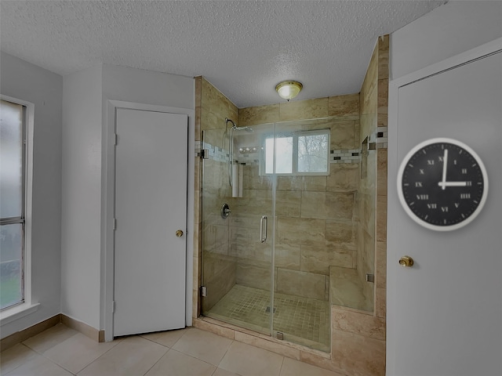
3.01
